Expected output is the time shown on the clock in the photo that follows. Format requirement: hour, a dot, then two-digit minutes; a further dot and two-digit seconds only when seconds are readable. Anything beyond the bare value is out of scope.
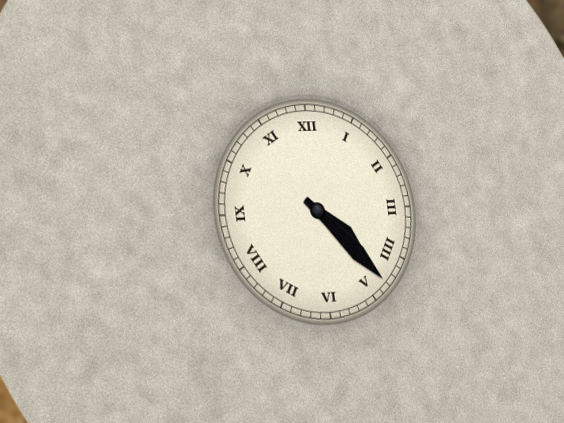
4.23
